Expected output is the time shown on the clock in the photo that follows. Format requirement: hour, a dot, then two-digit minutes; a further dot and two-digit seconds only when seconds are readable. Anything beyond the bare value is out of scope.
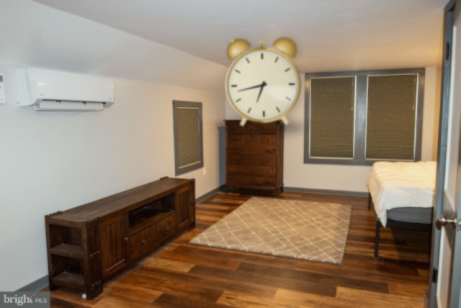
6.43
